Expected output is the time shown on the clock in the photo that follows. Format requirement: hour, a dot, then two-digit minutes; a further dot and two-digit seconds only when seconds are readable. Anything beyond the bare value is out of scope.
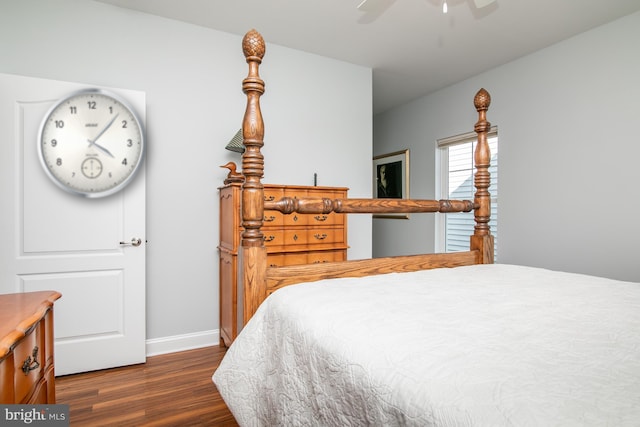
4.07
